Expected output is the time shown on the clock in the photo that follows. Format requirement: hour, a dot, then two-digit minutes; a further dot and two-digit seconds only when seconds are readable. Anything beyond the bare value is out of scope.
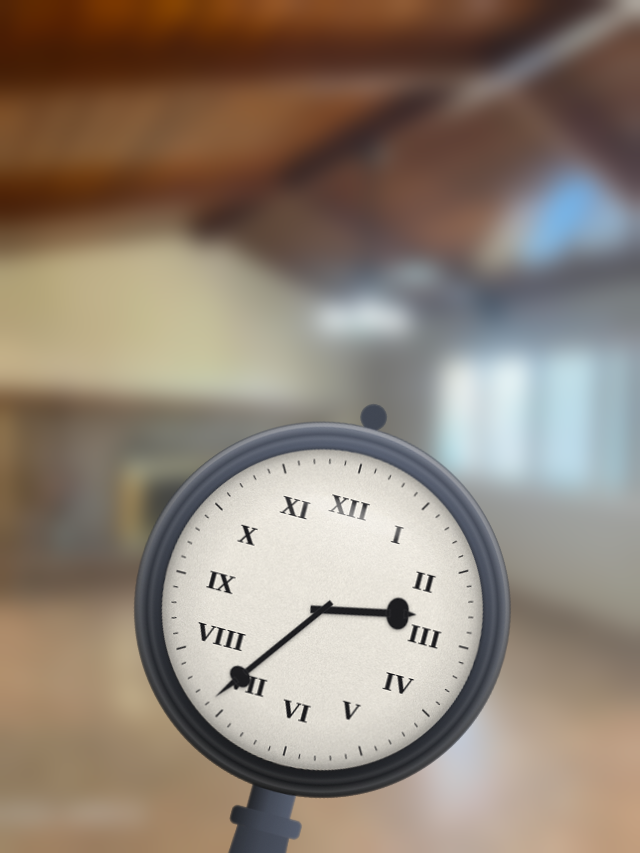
2.36
